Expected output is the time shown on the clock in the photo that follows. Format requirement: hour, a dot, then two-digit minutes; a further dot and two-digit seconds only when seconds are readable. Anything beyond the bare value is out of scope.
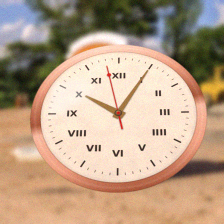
10.04.58
